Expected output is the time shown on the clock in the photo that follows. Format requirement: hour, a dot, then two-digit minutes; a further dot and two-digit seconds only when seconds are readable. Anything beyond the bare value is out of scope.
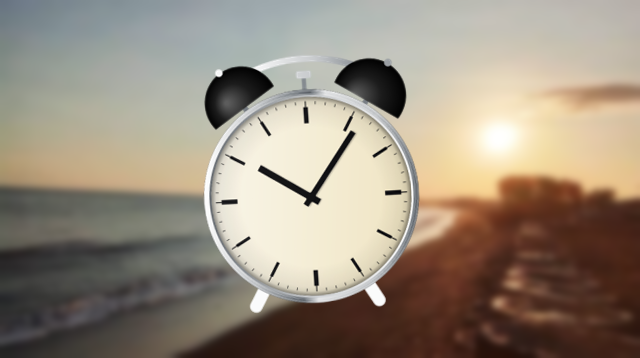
10.06
